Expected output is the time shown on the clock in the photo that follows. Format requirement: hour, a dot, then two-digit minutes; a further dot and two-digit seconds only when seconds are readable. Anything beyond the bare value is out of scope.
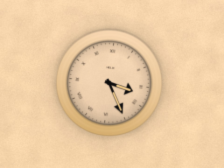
3.25
